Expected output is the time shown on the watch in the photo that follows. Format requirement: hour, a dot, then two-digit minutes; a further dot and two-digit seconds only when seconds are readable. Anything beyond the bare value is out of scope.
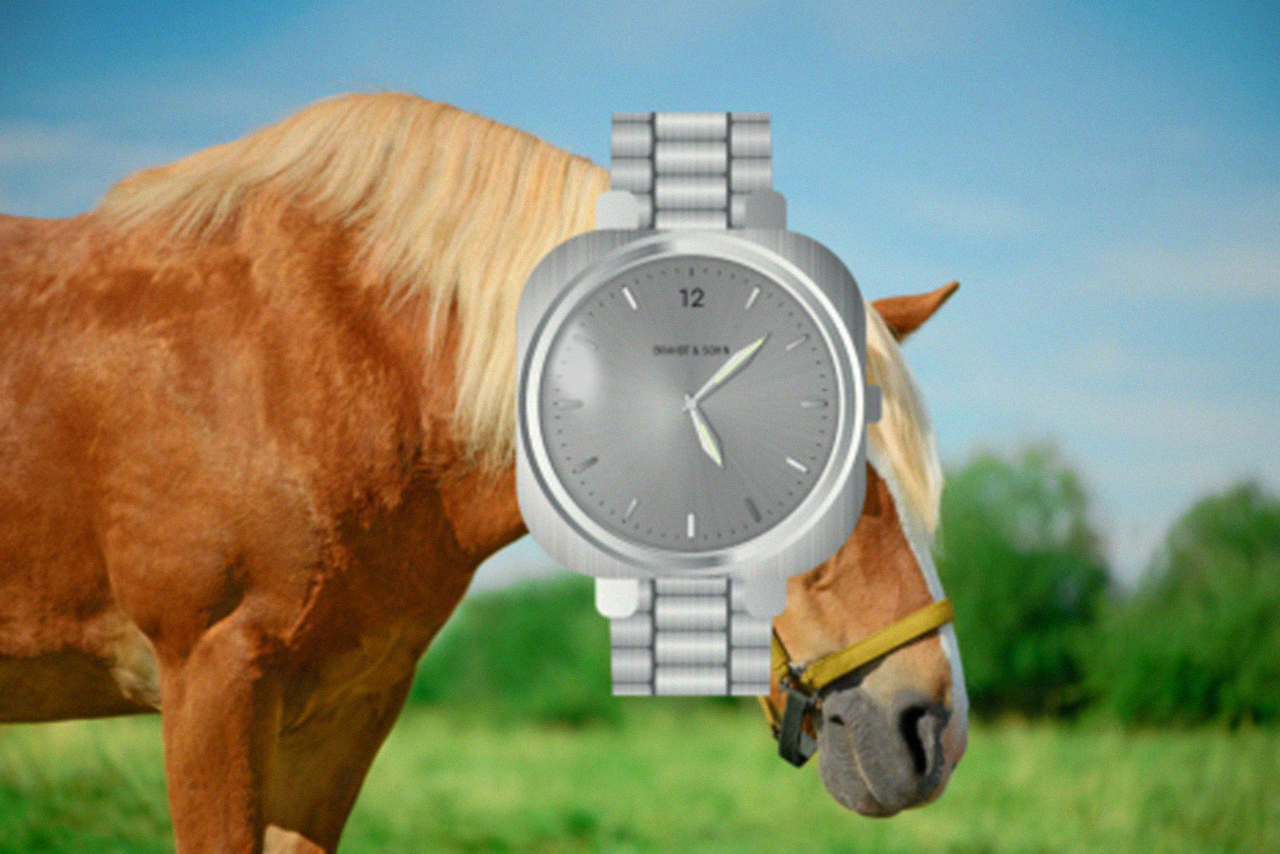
5.08
